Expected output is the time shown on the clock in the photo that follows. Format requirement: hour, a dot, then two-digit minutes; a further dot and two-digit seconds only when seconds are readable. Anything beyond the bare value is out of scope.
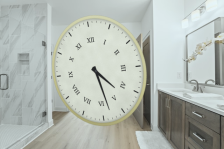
4.28
